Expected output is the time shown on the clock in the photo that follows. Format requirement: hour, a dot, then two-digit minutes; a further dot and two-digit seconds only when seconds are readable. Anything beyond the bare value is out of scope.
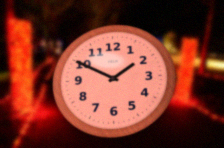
1.50
